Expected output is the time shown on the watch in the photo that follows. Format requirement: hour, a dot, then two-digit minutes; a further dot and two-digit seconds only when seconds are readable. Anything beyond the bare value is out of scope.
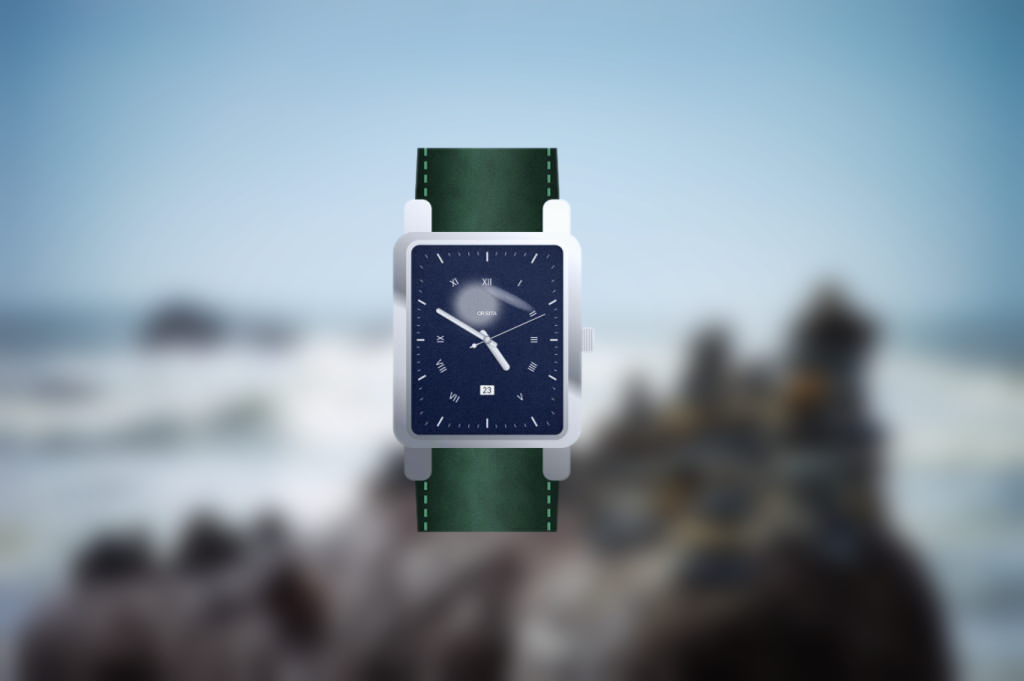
4.50.11
